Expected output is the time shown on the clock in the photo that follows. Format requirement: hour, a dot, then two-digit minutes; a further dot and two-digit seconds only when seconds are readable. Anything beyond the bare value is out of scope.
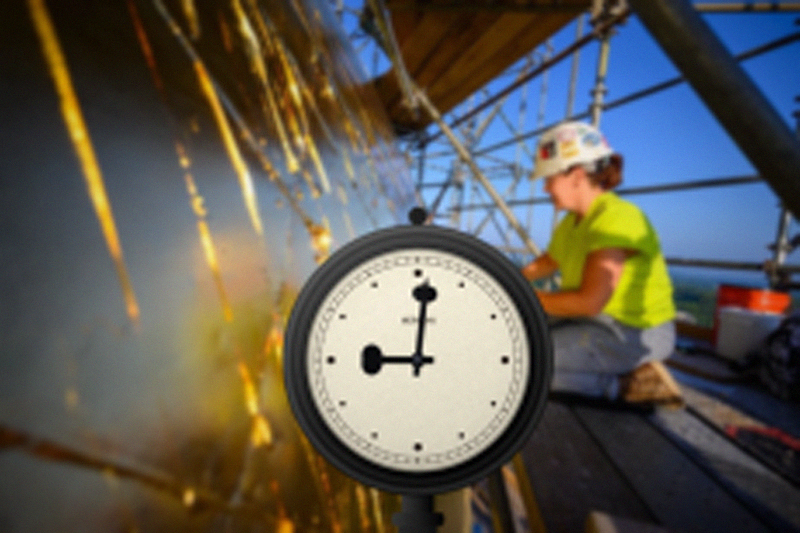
9.01
